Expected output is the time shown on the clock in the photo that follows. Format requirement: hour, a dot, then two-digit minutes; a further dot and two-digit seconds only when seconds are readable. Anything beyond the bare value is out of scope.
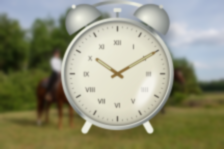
10.10
